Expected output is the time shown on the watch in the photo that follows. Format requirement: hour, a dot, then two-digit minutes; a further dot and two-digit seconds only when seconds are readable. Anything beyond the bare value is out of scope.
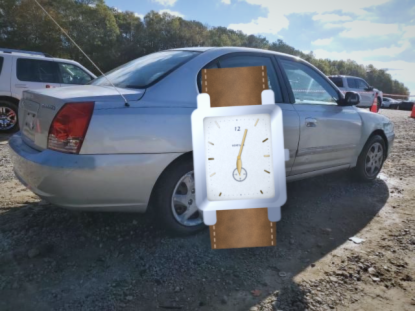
6.03
